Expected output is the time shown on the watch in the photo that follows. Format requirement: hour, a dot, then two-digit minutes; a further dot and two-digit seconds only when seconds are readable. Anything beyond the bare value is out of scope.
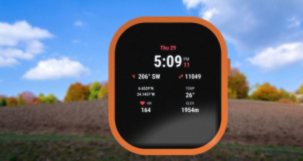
5.09
